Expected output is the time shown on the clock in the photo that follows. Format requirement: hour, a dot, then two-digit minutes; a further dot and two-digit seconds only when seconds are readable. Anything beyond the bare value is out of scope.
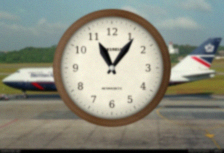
11.06
